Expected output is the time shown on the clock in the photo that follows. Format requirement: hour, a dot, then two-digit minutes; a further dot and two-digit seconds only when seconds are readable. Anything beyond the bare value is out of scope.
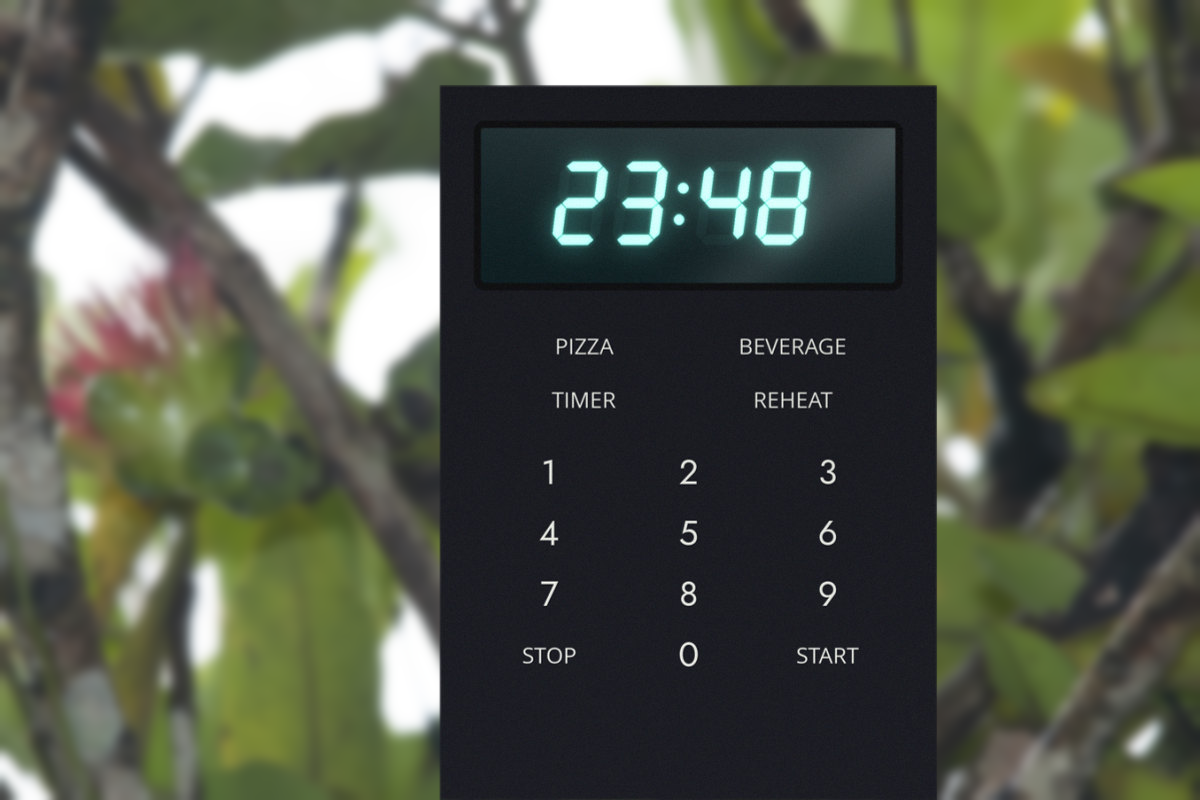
23.48
